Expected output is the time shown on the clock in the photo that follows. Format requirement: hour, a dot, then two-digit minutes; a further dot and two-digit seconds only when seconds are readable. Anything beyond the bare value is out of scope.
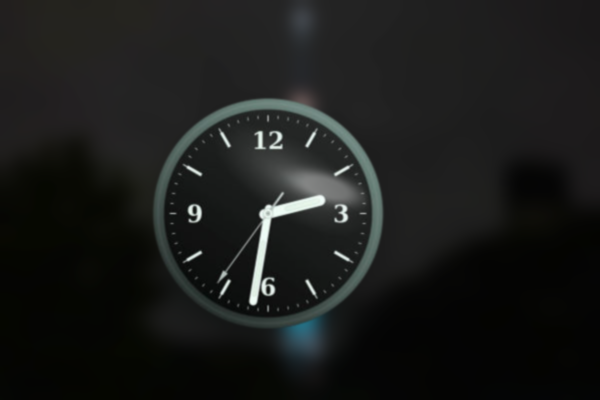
2.31.36
